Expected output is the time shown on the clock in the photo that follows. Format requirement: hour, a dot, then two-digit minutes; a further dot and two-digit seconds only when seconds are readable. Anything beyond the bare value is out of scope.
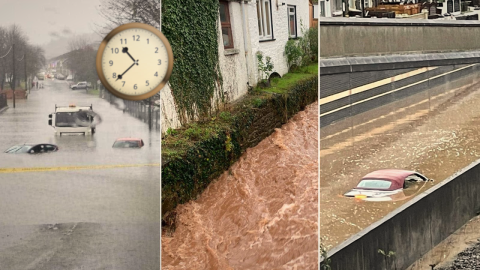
10.38
